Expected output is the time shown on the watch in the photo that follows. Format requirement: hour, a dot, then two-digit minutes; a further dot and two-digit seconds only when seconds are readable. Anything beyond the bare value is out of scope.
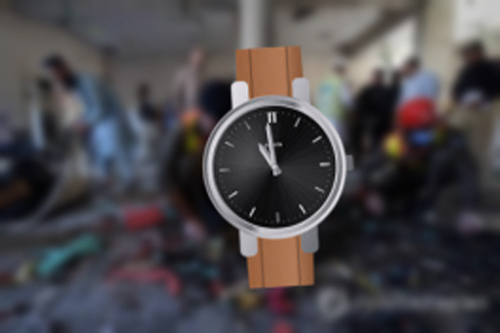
10.59
